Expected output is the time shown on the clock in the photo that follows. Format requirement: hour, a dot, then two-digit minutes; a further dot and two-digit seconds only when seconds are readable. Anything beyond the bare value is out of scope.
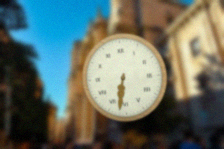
6.32
